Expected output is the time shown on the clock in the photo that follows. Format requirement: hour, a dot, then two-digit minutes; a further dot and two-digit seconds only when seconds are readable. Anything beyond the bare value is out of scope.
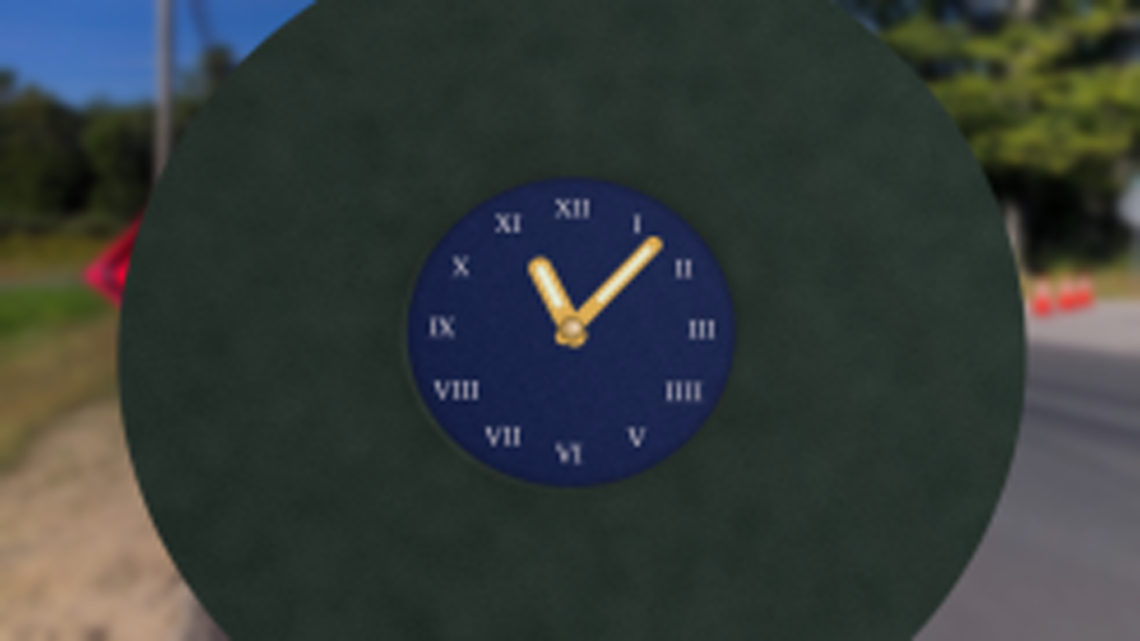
11.07
